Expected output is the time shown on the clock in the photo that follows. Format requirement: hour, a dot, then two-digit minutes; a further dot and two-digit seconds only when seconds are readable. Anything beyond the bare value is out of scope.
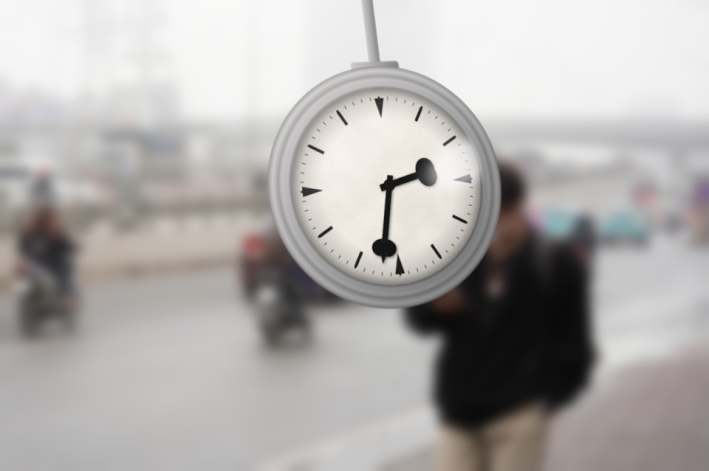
2.32
